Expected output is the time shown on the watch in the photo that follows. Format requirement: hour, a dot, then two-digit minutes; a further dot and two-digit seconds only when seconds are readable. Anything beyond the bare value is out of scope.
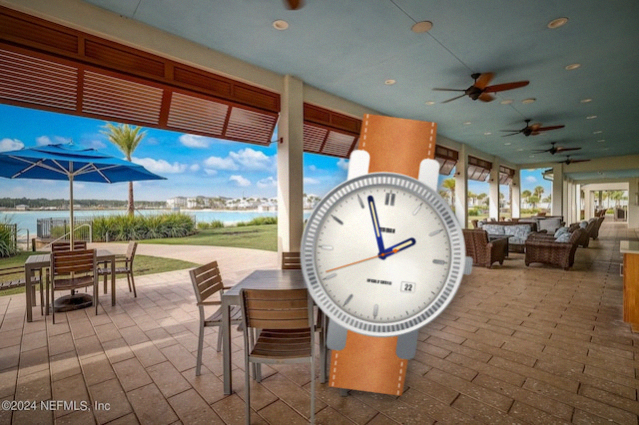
1.56.41
